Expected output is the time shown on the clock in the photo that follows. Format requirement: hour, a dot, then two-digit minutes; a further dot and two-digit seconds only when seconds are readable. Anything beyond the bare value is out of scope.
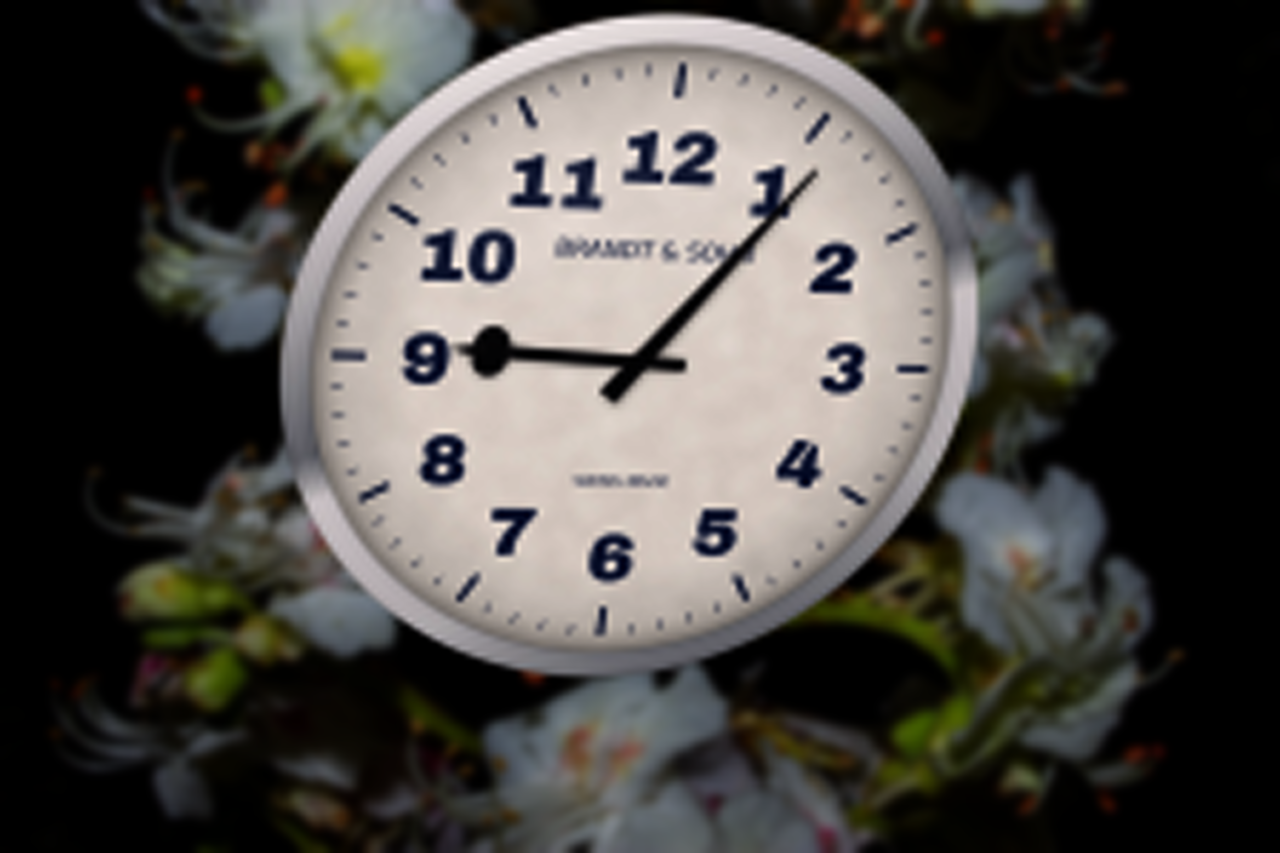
9.06
